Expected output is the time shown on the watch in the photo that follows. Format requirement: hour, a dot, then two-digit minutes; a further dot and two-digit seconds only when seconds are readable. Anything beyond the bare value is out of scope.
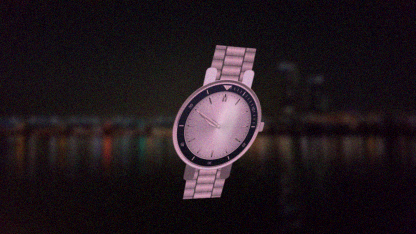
9.50
